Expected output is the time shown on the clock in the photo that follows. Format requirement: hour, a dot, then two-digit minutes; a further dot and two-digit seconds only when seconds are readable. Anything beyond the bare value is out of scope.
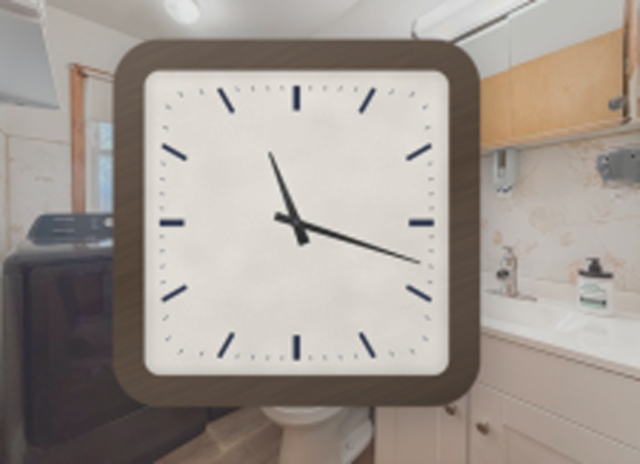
11.18
